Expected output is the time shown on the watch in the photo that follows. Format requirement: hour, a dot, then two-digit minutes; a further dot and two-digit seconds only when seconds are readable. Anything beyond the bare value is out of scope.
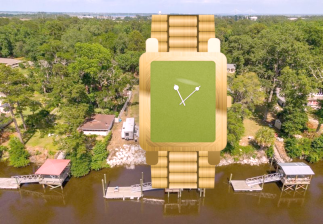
11.08
